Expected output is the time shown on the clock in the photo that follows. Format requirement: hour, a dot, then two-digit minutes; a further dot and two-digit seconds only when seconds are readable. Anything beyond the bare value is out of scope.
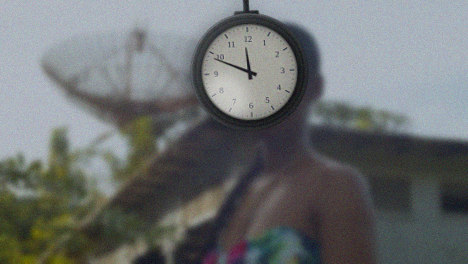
11.49
